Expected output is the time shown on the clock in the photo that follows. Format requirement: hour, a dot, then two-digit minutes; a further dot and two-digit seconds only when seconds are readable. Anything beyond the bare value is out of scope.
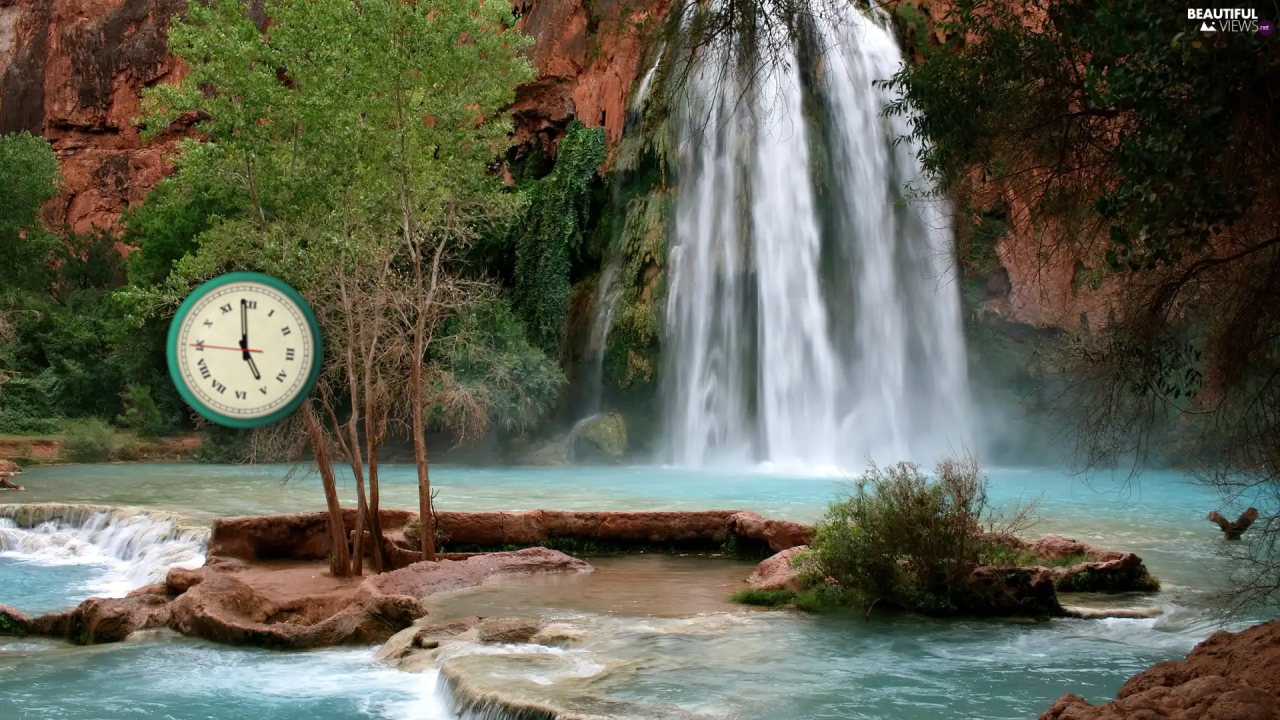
4.58.45
